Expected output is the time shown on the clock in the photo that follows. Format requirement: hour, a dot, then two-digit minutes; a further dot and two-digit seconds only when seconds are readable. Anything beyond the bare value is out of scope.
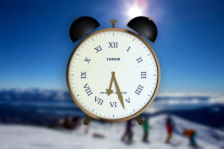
6.27
